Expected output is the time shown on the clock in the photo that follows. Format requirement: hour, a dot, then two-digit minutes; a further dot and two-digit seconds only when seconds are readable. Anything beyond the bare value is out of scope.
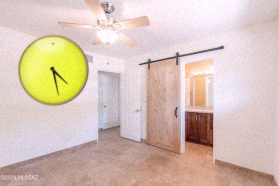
4.28
